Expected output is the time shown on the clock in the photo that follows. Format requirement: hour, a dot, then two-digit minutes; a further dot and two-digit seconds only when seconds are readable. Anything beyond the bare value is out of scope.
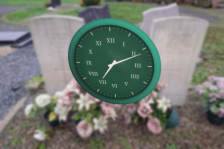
7.11
